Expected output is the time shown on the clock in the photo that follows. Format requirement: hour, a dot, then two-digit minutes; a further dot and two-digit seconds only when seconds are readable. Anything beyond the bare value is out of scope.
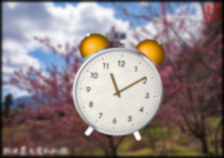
11.09
